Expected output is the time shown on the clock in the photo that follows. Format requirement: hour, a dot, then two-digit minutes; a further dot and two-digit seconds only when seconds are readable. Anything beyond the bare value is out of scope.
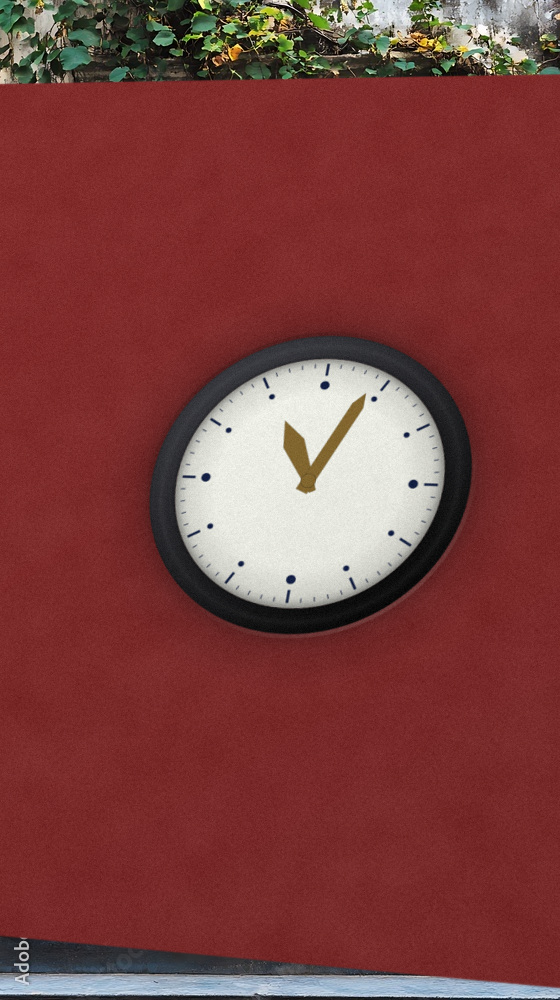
11.04
